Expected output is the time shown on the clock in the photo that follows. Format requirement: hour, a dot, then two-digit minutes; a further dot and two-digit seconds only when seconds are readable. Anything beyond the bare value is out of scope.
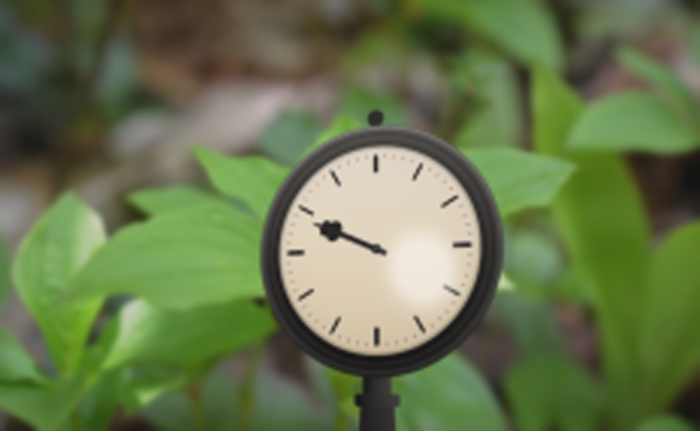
9.49
